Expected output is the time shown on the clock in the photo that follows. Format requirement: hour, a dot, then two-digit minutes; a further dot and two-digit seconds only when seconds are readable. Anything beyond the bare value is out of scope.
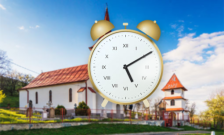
5.10
